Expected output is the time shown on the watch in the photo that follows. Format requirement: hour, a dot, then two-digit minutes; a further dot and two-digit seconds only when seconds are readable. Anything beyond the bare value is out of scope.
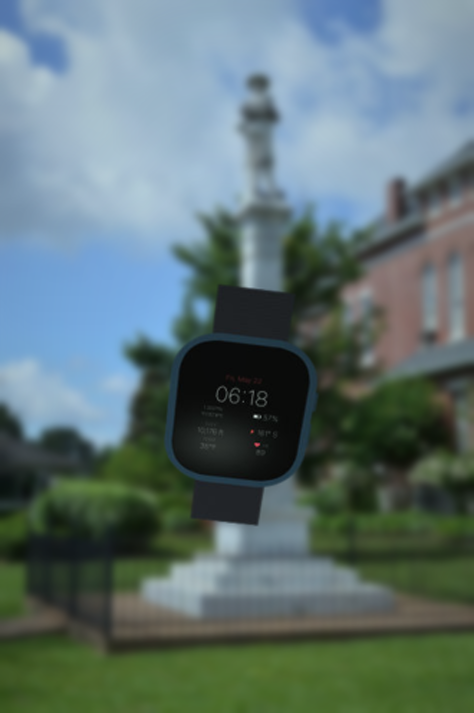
6.18
